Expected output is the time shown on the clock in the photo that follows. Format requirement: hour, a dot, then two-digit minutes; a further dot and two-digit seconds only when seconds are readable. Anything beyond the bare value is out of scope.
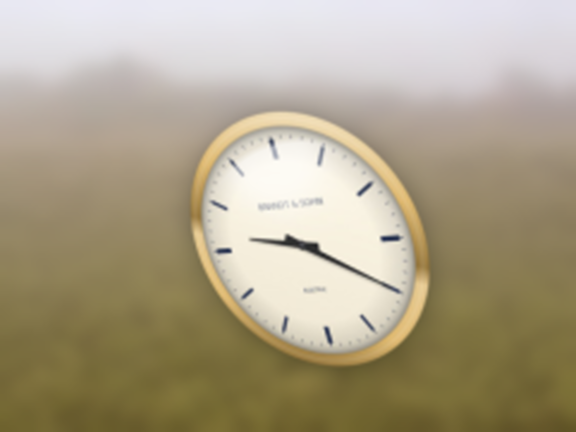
9.20
